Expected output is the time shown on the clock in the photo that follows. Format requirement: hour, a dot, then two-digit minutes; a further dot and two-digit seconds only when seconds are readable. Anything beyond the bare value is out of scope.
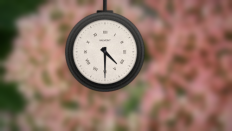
4.30
